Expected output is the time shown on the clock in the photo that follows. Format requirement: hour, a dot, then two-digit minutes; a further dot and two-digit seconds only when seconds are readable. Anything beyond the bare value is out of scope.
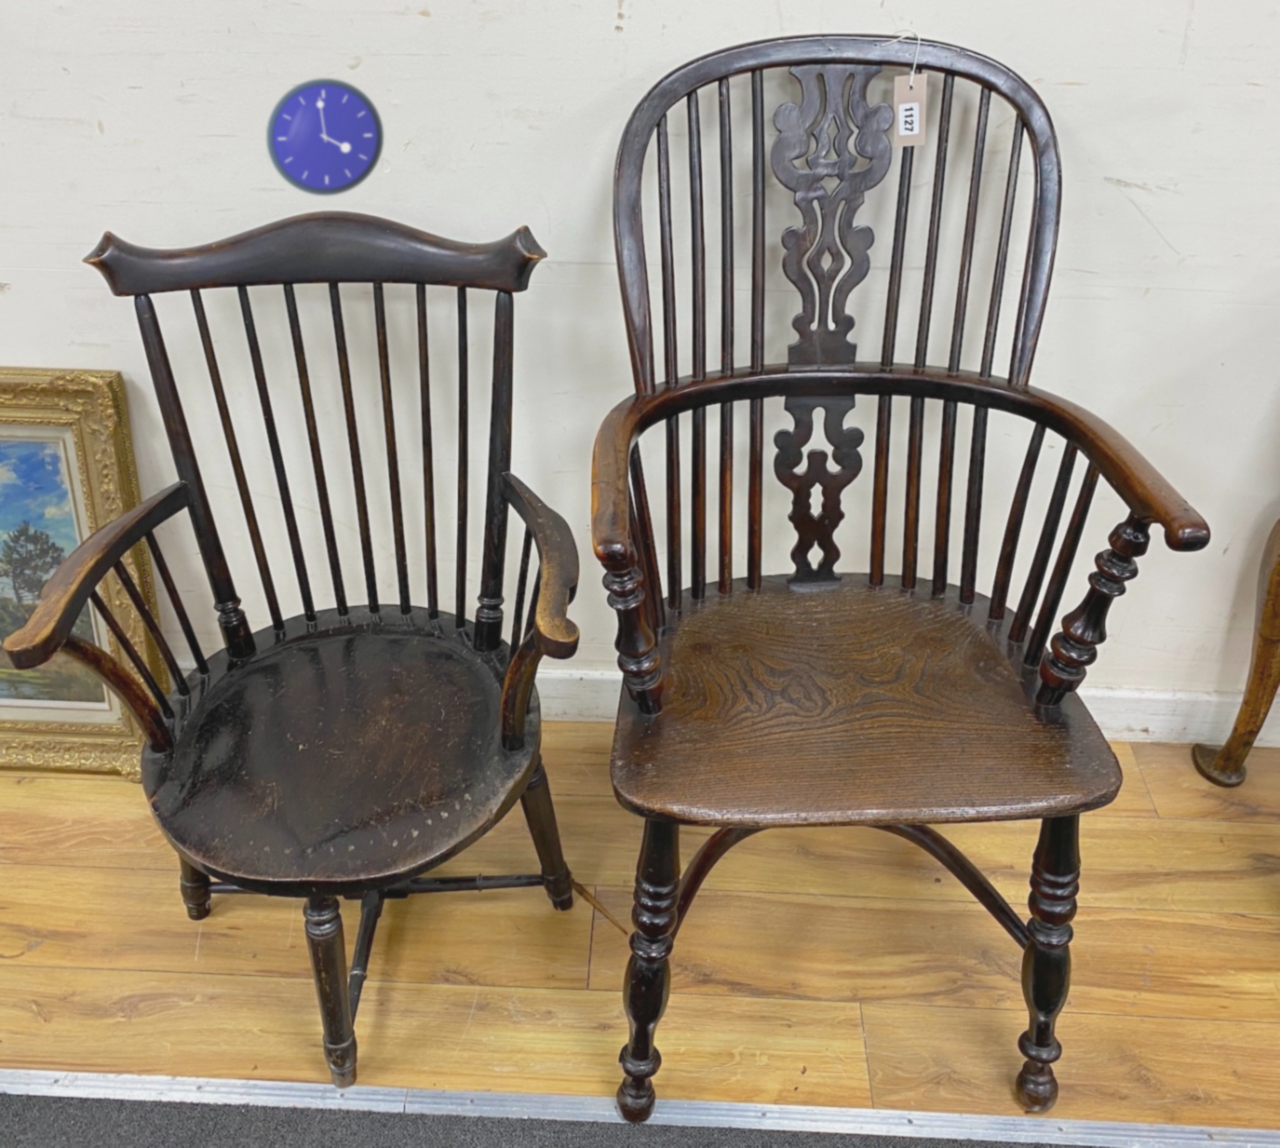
3.59
